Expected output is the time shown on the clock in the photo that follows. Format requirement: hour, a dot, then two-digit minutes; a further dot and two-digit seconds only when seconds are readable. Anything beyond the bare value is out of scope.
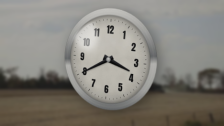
3.40
